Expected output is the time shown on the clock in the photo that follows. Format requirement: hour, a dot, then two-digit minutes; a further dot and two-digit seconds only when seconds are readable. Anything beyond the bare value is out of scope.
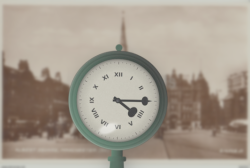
4.15
